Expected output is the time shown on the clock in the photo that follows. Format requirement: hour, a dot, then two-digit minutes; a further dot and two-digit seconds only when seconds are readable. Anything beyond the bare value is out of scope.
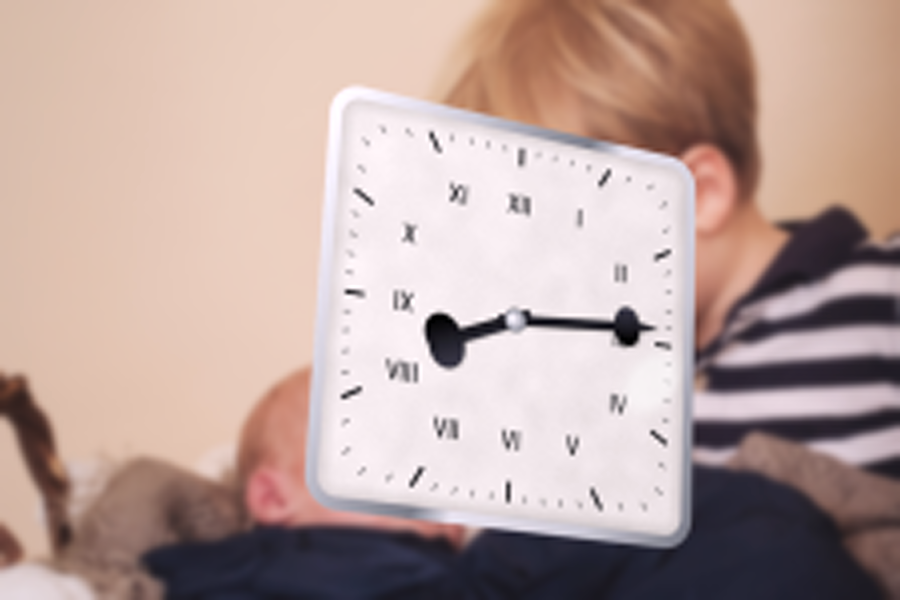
8.14
